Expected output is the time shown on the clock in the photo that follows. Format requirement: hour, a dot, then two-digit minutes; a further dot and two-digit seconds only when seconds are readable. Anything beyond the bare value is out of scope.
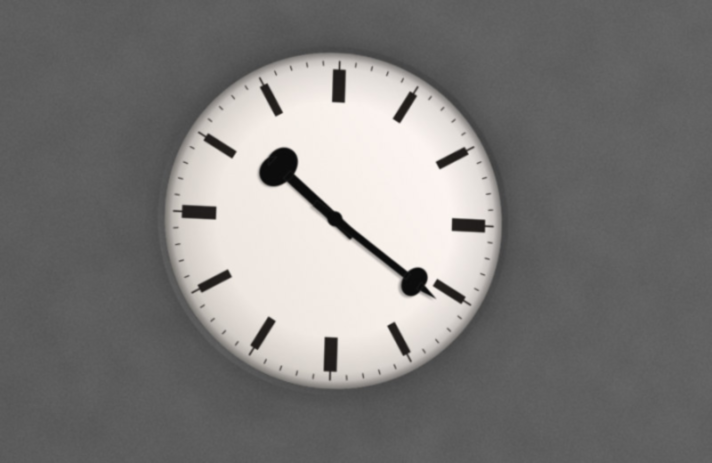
10.21
